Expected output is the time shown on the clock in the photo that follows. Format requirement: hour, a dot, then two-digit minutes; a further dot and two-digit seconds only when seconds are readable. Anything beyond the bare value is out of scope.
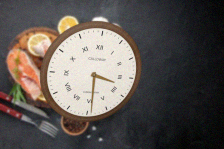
3.29
